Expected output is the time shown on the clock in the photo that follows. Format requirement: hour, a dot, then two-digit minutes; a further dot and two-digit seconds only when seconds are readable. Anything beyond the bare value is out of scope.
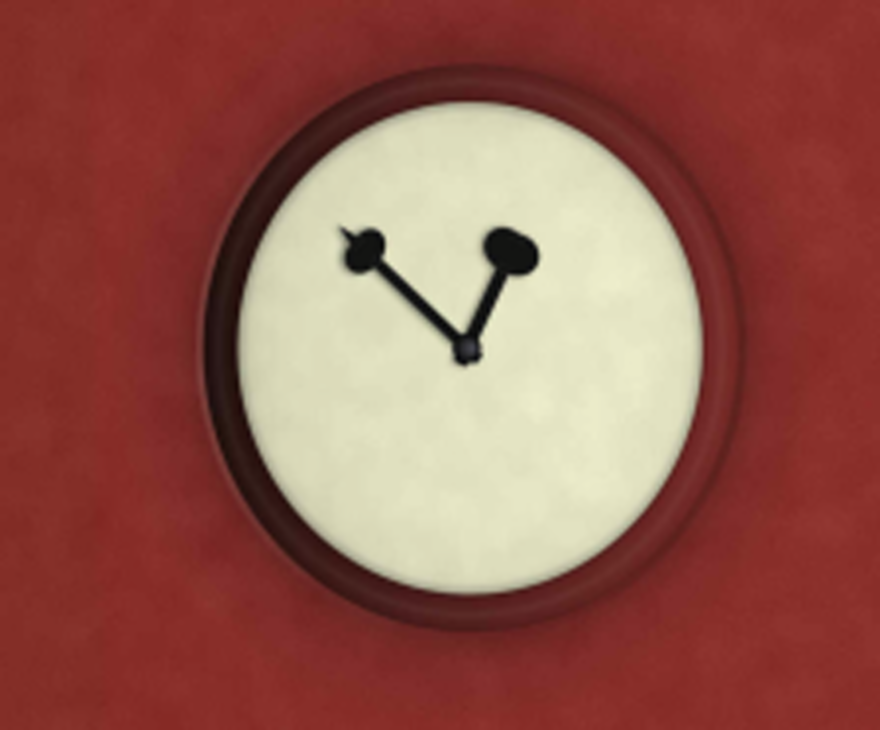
12.52
